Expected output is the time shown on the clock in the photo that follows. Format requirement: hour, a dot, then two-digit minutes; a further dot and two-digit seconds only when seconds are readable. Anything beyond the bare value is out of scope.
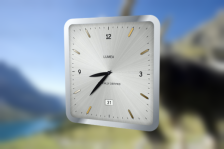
8.37
